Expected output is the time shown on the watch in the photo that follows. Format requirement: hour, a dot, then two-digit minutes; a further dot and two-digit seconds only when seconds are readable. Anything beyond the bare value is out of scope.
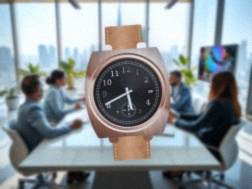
5.41
